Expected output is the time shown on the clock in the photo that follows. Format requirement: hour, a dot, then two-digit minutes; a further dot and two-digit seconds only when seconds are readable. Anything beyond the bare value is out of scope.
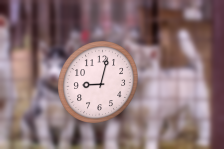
9.02
